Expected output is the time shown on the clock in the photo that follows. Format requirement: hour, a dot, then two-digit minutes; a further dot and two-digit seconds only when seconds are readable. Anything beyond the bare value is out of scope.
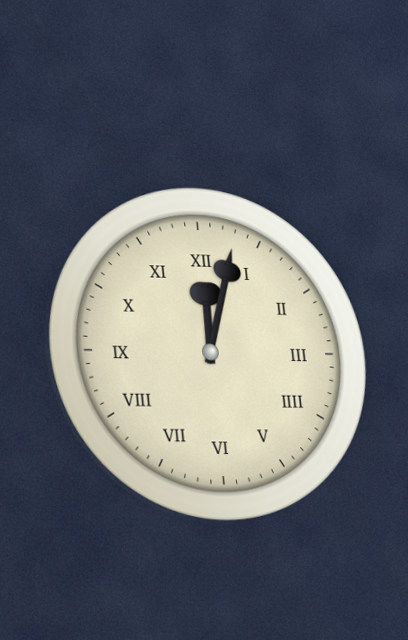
12.03
